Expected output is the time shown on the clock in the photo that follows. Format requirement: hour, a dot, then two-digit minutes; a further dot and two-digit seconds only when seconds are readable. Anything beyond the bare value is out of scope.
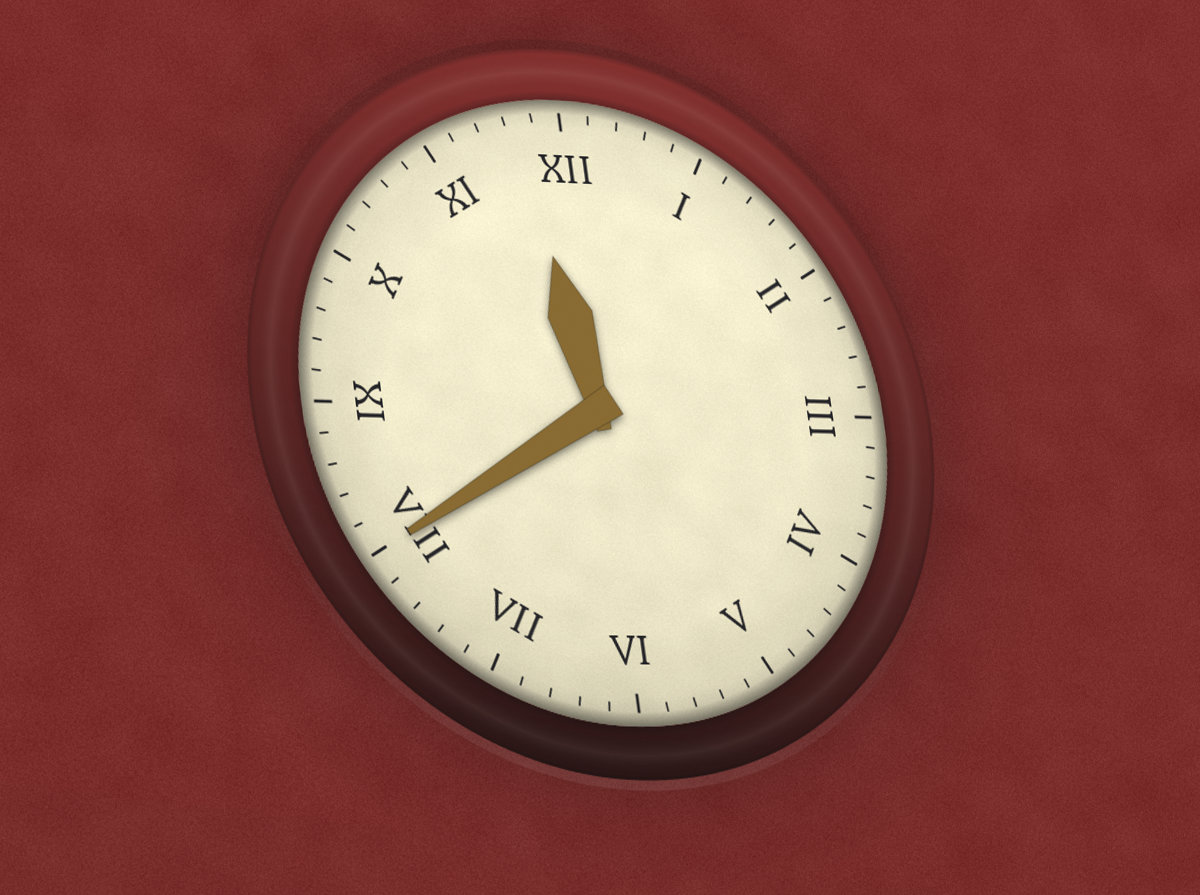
11.40
